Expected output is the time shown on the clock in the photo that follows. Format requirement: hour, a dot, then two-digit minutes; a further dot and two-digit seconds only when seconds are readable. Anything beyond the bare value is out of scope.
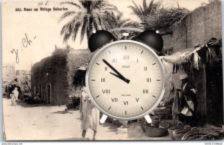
9.52
